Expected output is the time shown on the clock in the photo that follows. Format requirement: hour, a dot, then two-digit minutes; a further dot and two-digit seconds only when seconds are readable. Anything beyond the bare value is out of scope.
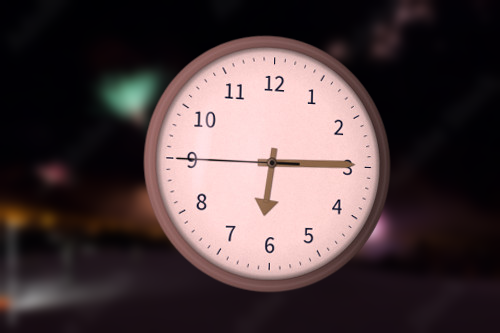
6.14.45
